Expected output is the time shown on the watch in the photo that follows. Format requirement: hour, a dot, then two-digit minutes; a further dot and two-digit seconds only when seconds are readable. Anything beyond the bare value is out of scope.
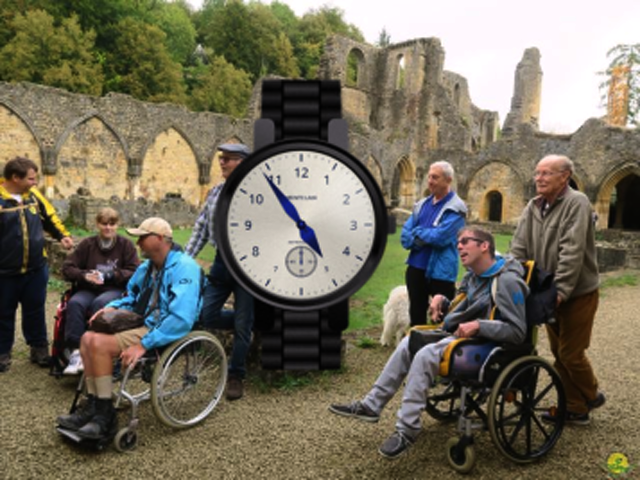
4.54
